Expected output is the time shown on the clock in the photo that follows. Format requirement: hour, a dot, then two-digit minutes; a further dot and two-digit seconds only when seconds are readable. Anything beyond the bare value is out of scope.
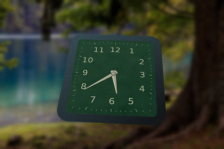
5.39
